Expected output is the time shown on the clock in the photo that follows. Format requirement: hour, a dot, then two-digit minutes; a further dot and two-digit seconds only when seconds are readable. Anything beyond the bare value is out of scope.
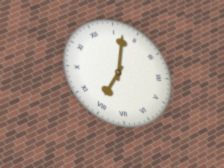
8.07
